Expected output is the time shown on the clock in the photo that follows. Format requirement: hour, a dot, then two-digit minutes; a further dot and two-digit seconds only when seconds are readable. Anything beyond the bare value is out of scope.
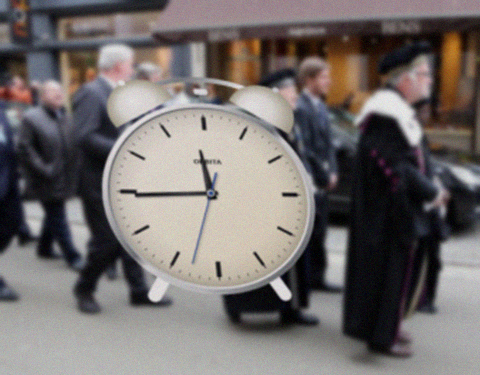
11.44.33
